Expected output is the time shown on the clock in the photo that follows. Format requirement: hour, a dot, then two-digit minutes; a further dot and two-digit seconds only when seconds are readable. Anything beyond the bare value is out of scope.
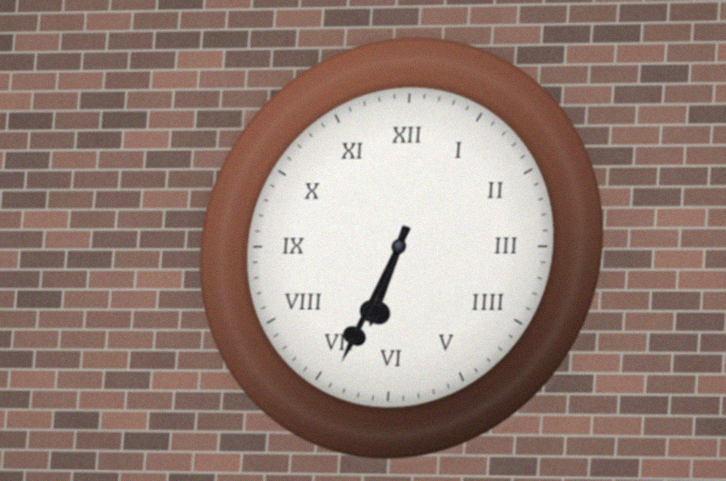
6.34
